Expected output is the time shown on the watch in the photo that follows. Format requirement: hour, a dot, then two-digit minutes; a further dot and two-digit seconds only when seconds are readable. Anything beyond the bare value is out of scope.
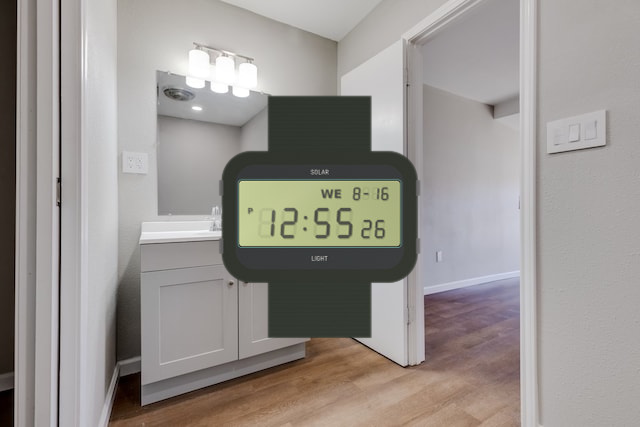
12.55.26
